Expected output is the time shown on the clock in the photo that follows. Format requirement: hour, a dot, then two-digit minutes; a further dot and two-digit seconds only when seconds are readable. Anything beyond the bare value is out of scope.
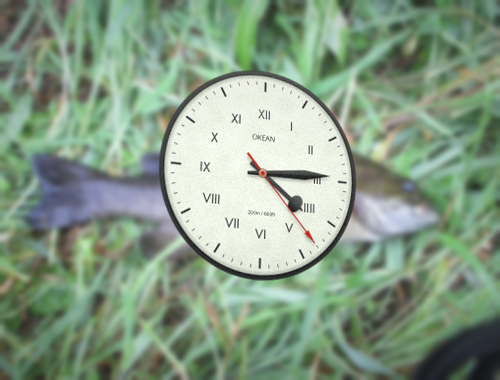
4.14.23
